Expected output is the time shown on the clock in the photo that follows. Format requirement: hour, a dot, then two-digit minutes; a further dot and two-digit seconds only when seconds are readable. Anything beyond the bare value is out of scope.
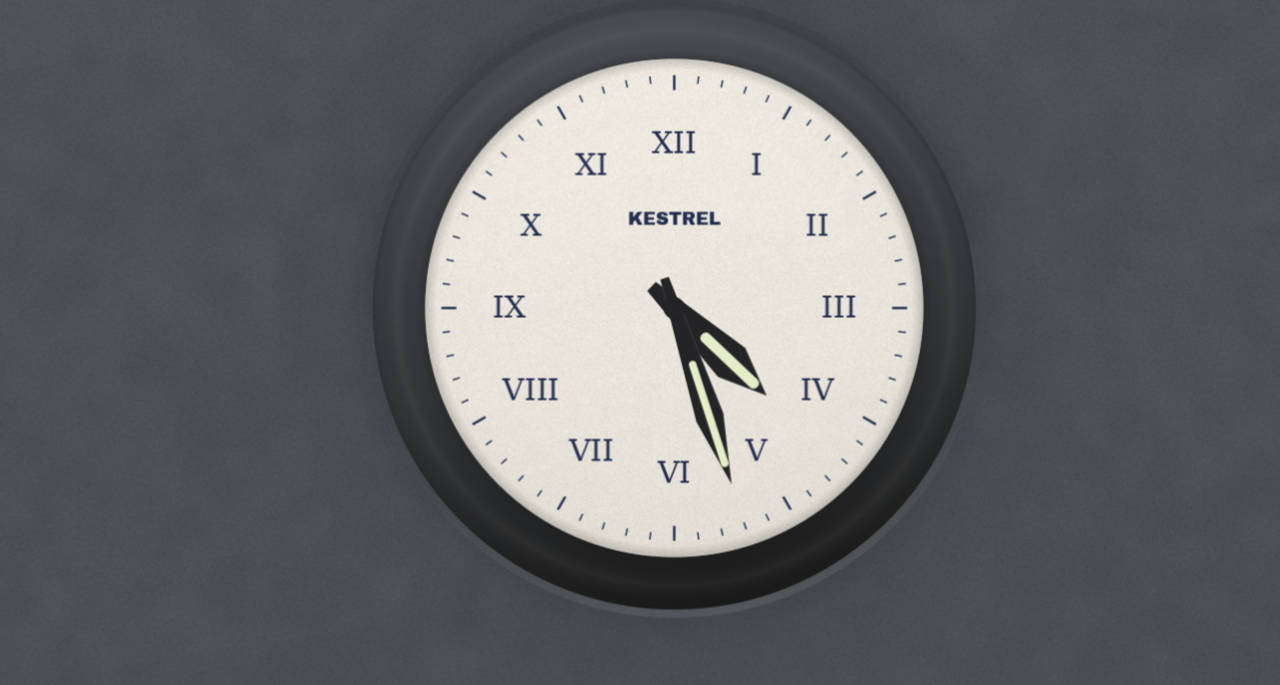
4.27
